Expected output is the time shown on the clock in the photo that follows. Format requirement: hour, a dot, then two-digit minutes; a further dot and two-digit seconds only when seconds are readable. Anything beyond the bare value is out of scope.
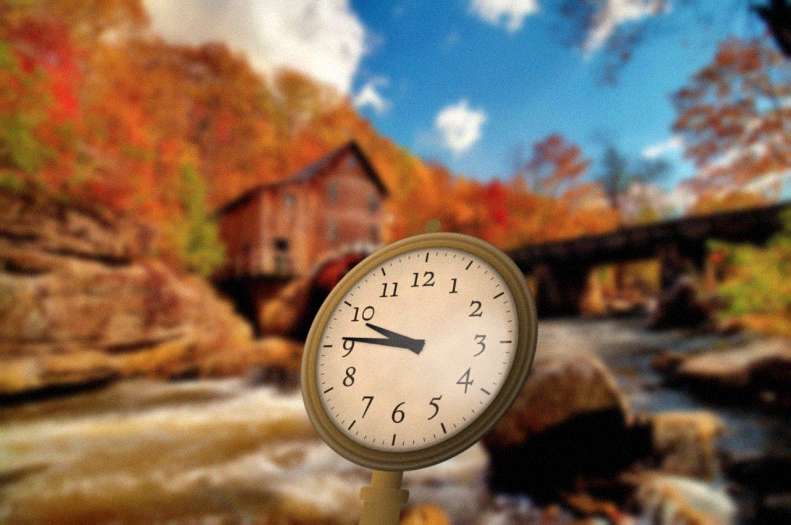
9.46
